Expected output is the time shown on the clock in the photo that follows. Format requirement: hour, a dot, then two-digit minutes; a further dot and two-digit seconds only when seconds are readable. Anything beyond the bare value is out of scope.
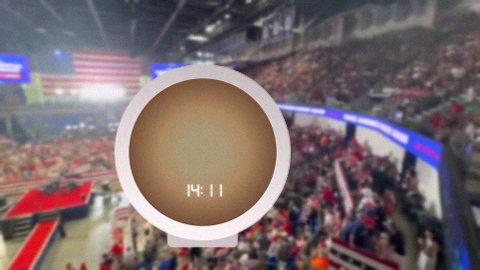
14.11
